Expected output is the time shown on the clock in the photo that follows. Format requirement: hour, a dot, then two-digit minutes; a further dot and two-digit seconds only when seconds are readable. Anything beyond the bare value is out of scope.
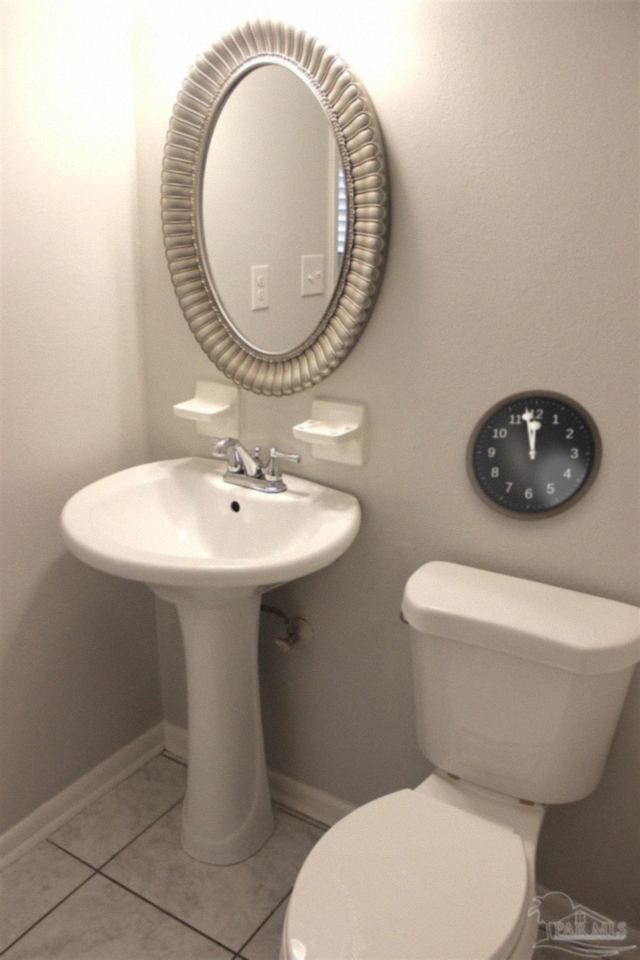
11.58
